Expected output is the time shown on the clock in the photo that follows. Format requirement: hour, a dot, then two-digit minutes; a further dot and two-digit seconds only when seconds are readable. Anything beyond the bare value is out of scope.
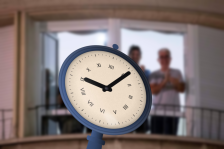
9.06
